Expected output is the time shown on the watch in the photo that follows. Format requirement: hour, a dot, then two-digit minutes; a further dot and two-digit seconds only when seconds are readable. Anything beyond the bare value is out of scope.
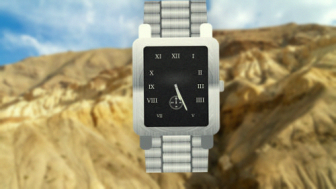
5.26
